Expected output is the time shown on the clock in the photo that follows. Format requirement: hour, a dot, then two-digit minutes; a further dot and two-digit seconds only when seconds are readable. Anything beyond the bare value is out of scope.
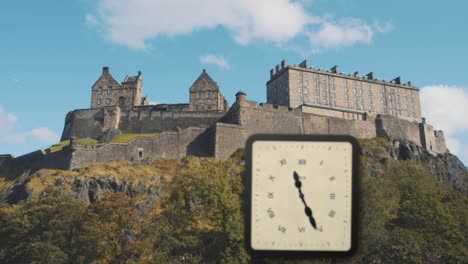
11.26
